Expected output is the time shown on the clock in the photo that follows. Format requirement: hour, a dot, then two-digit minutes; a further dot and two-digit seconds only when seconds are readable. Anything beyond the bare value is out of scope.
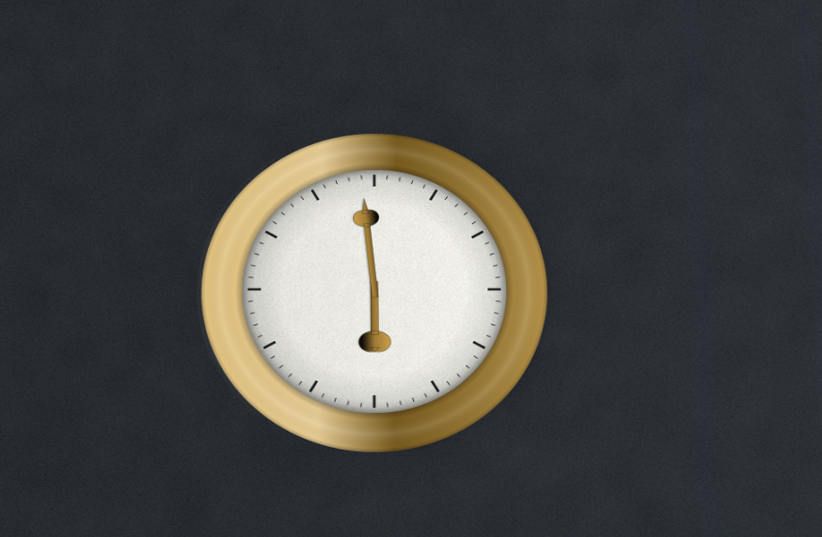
5.59
